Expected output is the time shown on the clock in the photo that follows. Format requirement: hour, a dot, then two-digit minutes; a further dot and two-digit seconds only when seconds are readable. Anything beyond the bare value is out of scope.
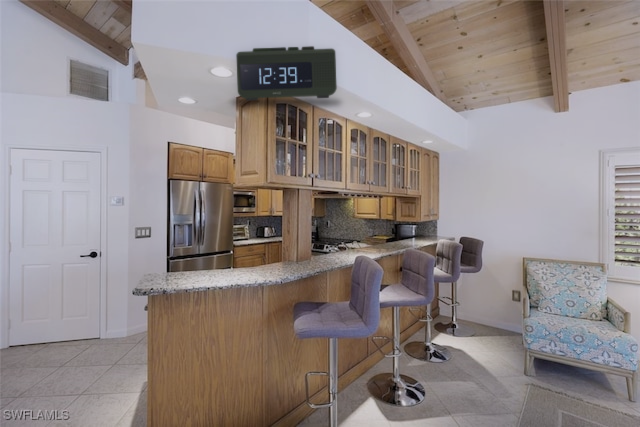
12.39
